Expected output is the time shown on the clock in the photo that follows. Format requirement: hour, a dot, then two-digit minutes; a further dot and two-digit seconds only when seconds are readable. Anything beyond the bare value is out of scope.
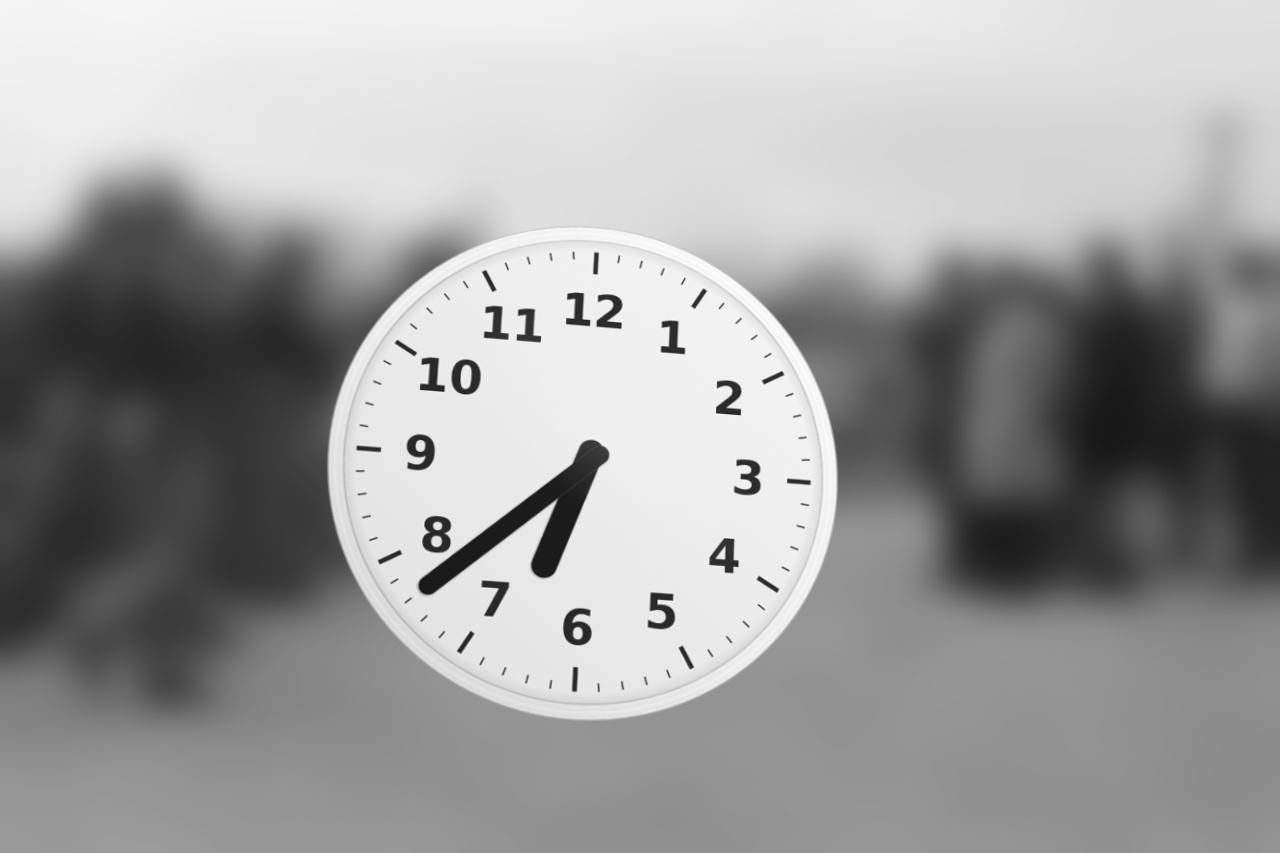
6.38
